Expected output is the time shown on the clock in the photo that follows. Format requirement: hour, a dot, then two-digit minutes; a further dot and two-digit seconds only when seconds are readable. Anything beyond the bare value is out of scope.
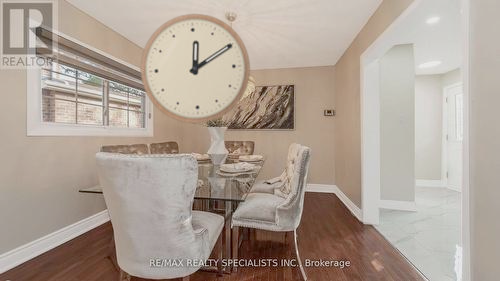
12.10
